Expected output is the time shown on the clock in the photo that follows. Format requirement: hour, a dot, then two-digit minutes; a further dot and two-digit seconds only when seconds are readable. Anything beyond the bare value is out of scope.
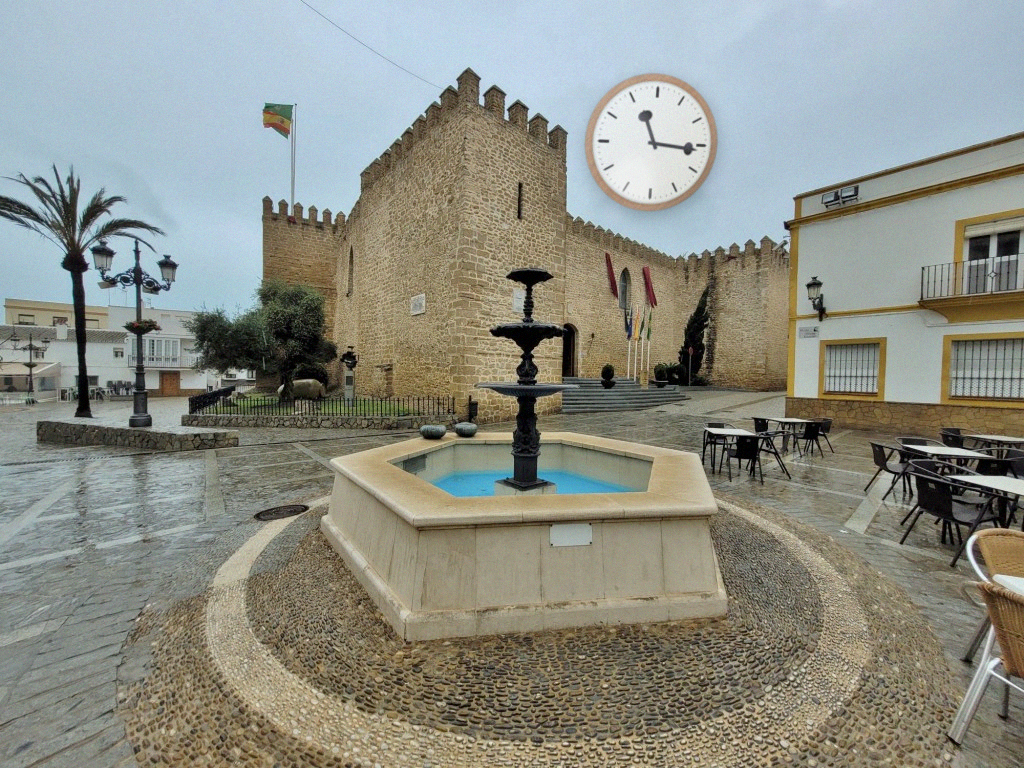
11.16
